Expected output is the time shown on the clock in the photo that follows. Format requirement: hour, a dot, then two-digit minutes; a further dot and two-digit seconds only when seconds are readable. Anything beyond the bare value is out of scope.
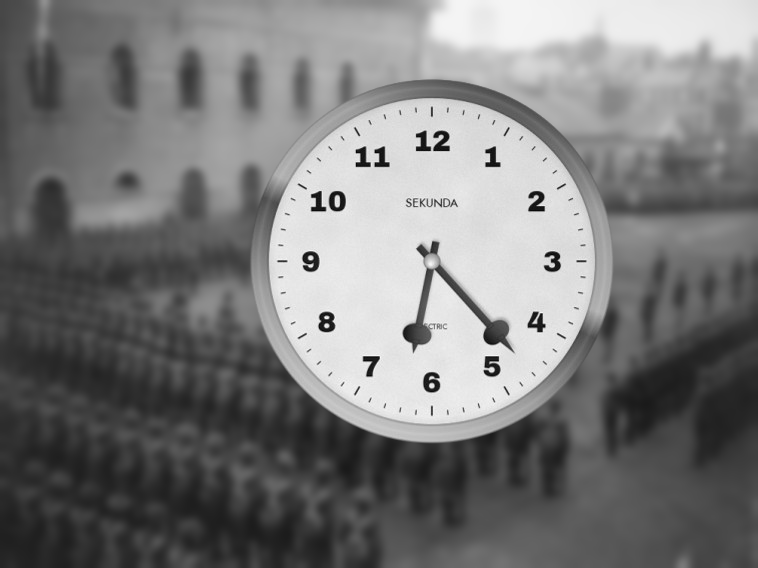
6.23
